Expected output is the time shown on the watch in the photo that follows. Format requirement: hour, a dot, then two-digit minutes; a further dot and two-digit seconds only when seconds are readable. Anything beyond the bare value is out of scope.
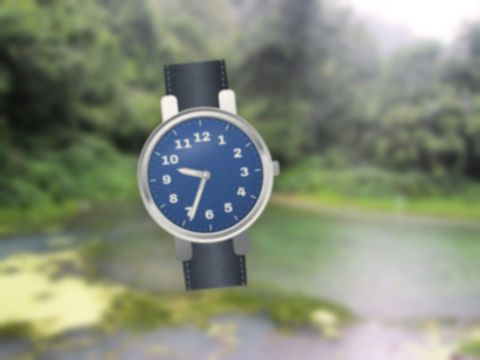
9.34
